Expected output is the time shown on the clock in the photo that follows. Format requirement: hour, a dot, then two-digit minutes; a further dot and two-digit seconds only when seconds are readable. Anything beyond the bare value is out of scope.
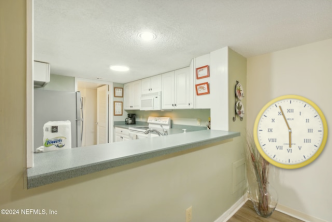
5.56
